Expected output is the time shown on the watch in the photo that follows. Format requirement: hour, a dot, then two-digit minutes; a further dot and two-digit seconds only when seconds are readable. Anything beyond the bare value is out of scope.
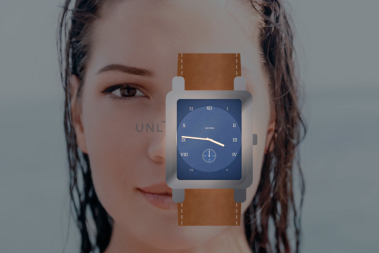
3.46
